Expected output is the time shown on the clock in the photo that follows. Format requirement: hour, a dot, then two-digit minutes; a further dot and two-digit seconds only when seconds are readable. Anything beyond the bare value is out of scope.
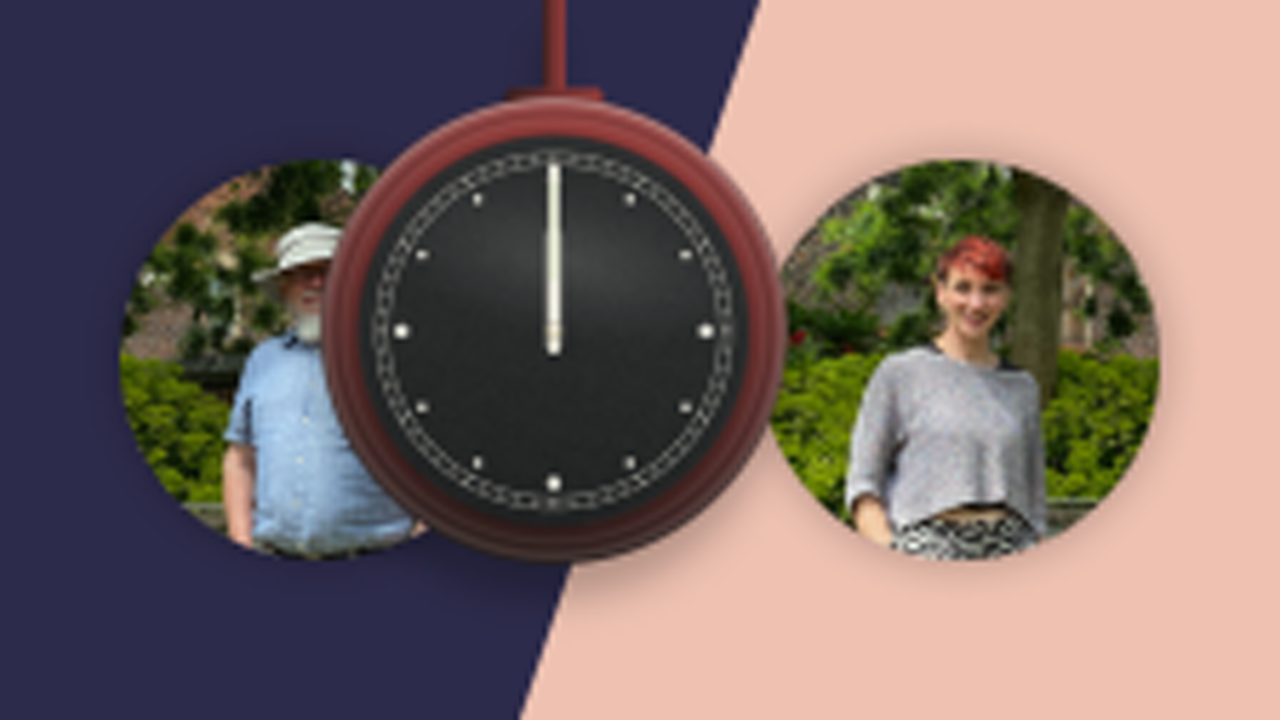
12.00
